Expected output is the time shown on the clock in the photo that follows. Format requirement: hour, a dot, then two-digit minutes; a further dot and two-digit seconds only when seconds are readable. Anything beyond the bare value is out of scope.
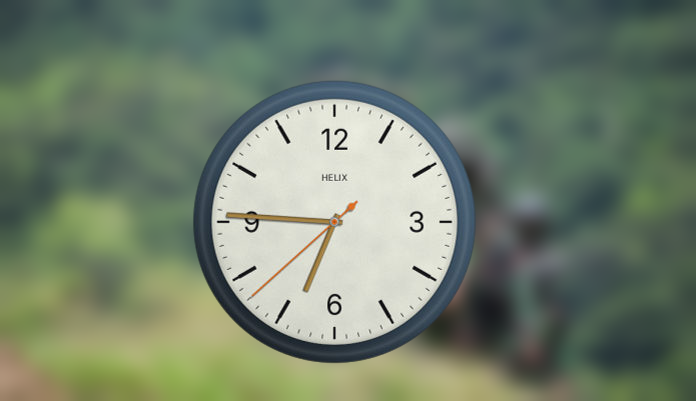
6.45.38
